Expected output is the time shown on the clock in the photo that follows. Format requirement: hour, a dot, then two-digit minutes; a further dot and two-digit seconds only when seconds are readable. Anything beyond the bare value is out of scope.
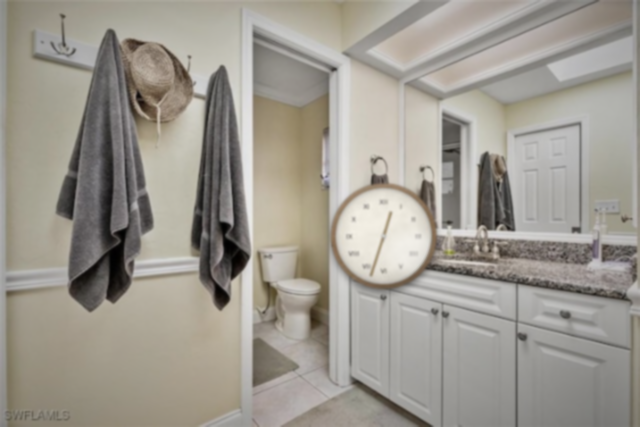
12.33
